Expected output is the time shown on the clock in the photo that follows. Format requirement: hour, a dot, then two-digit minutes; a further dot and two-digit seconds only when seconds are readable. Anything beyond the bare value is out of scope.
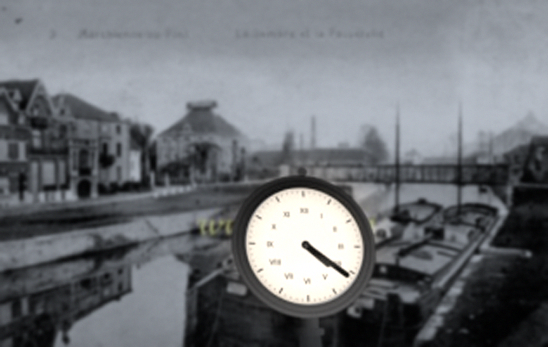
4.21
